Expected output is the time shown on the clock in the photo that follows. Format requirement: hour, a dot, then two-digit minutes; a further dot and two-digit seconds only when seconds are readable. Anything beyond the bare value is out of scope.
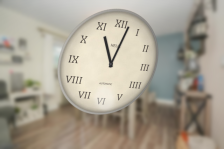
11.02
